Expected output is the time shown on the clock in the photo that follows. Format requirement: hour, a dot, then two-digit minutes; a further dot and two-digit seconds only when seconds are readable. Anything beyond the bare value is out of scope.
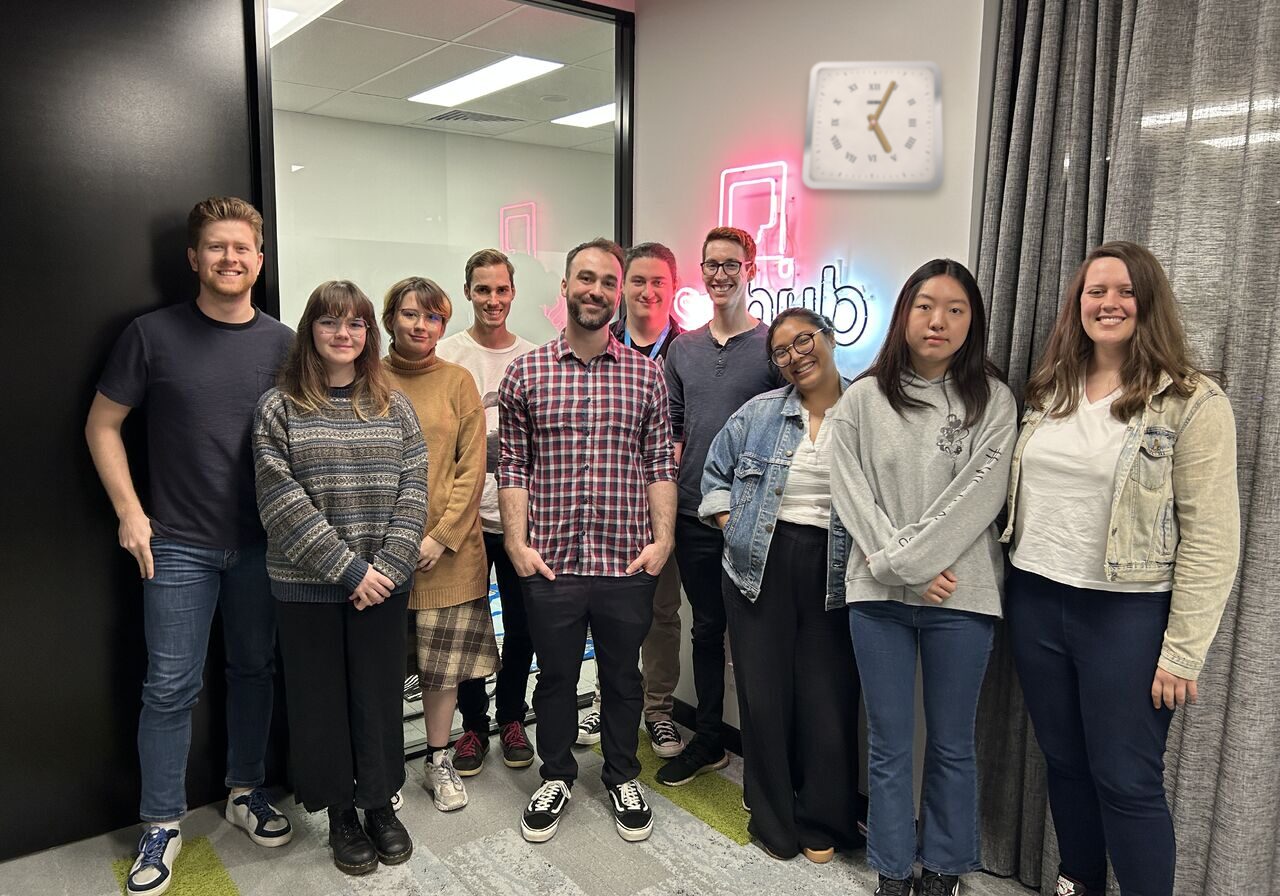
5.04
